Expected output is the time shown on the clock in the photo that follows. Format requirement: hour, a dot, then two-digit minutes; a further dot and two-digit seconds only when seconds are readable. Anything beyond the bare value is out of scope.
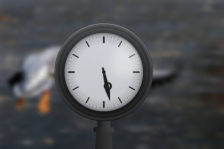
5.28
